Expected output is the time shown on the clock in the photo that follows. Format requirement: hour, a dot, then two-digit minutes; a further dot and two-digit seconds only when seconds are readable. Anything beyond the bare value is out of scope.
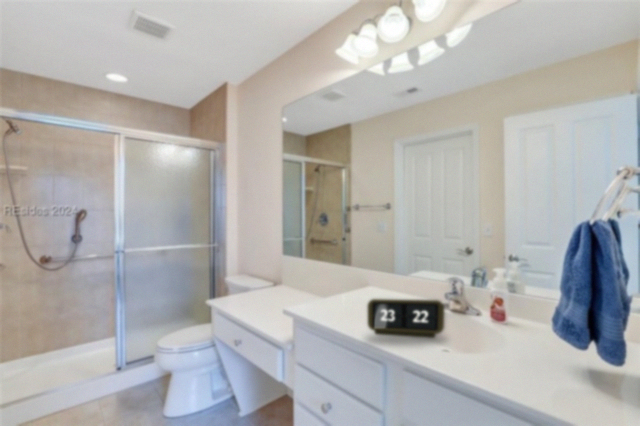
23.22
